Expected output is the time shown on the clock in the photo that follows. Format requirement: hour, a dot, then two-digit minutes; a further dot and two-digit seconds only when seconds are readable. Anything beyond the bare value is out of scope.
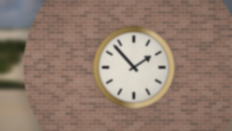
1.53
